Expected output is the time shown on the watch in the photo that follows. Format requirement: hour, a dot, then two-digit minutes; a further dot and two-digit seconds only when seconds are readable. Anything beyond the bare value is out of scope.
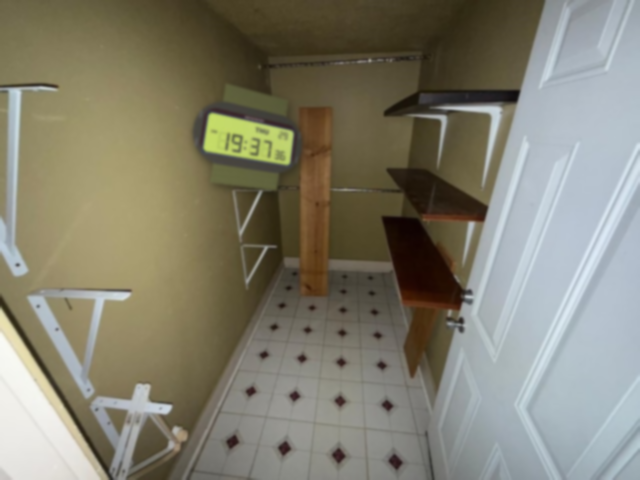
19.37
